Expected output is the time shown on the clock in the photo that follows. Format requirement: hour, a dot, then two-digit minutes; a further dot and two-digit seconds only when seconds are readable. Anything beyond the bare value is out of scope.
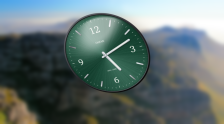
5.12
